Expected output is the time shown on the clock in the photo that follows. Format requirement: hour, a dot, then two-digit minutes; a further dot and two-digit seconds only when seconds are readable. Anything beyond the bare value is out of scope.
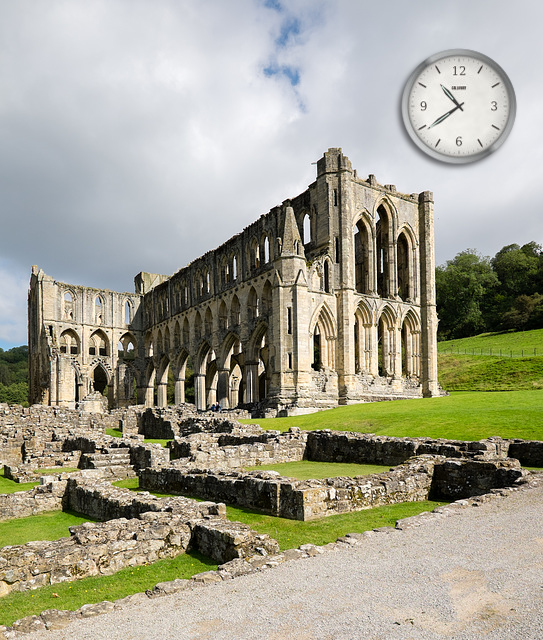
10.39
